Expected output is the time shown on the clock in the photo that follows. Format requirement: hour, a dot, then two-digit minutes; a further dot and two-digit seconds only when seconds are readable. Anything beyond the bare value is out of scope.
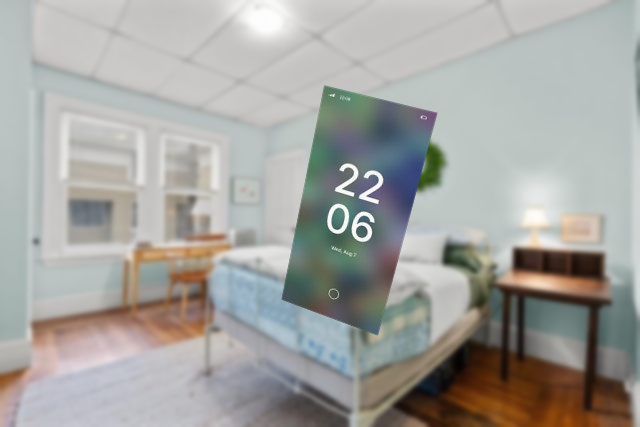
22.06
